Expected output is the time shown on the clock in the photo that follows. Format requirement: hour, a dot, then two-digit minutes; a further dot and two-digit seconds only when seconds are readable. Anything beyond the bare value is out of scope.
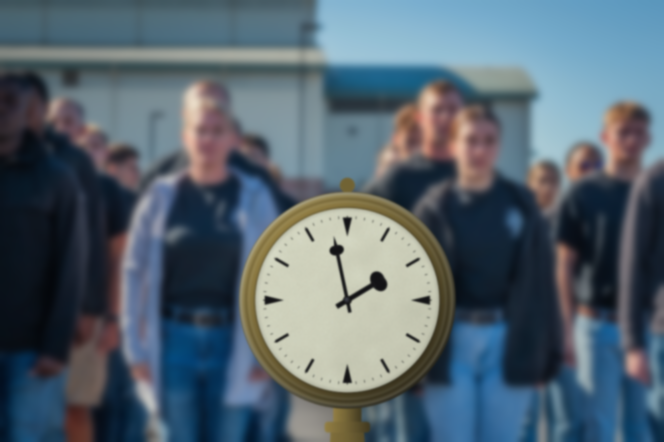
1.58
